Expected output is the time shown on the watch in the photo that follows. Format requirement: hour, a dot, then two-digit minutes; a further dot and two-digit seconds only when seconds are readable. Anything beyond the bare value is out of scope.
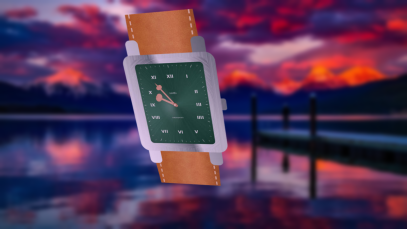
9.54
